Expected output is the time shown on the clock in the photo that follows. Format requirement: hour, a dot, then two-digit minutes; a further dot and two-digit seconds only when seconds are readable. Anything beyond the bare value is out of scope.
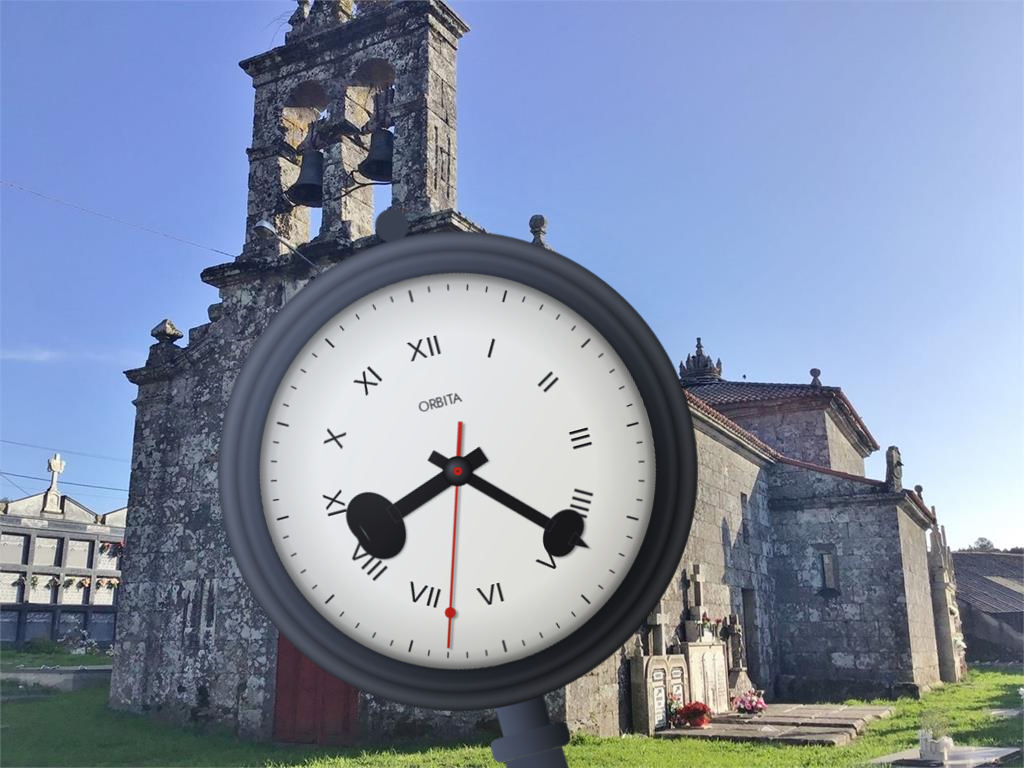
8.22.33
